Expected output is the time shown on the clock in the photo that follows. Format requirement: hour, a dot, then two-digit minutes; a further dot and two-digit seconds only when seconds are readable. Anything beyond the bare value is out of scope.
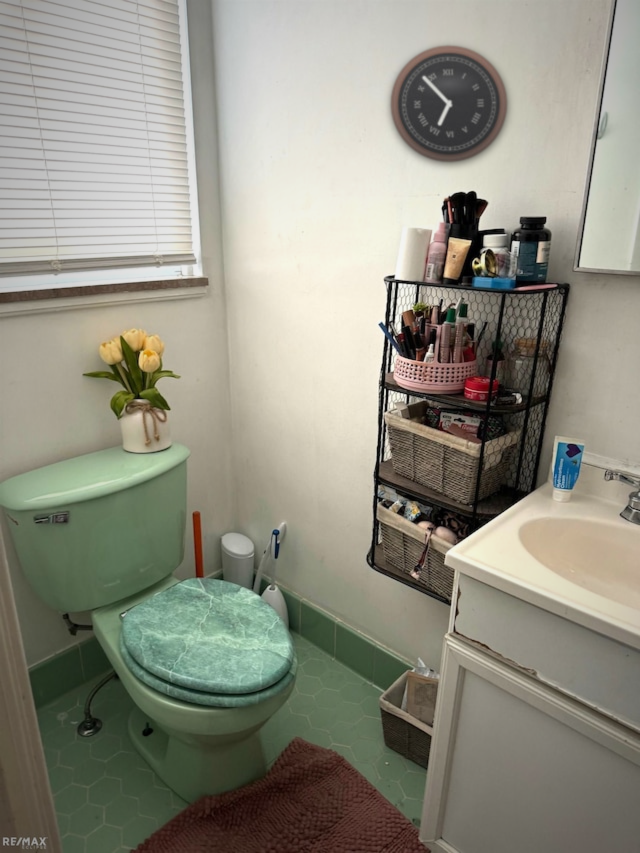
6.53
